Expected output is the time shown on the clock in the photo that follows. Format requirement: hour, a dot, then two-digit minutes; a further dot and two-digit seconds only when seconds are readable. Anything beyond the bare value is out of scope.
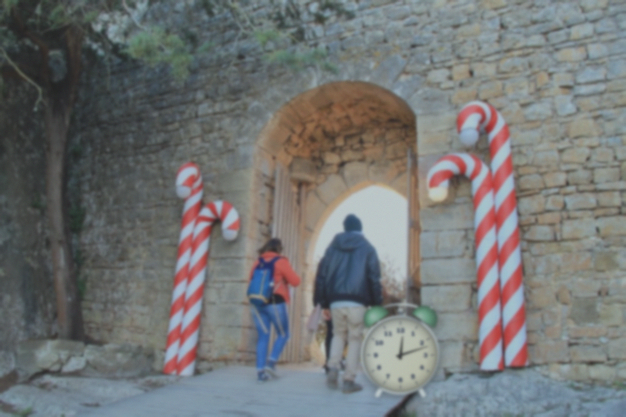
12.12
